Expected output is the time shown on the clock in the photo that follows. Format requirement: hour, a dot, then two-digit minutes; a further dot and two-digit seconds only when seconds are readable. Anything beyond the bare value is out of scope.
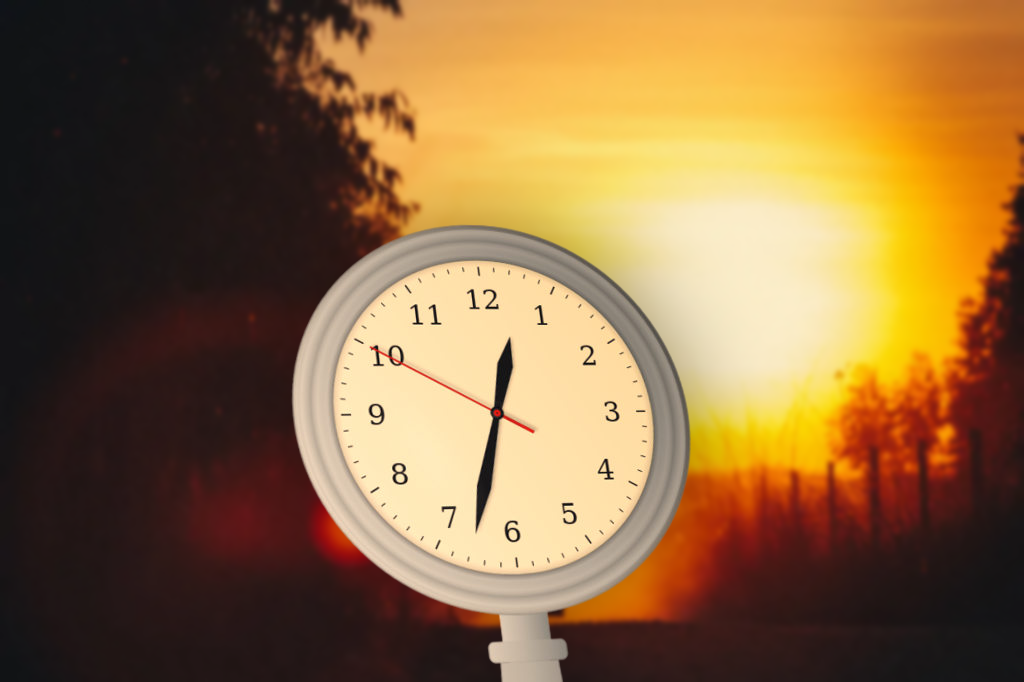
12.32.50
